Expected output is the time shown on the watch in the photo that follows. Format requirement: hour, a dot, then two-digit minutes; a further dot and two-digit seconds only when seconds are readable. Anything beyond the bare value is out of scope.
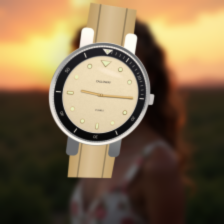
9.15
